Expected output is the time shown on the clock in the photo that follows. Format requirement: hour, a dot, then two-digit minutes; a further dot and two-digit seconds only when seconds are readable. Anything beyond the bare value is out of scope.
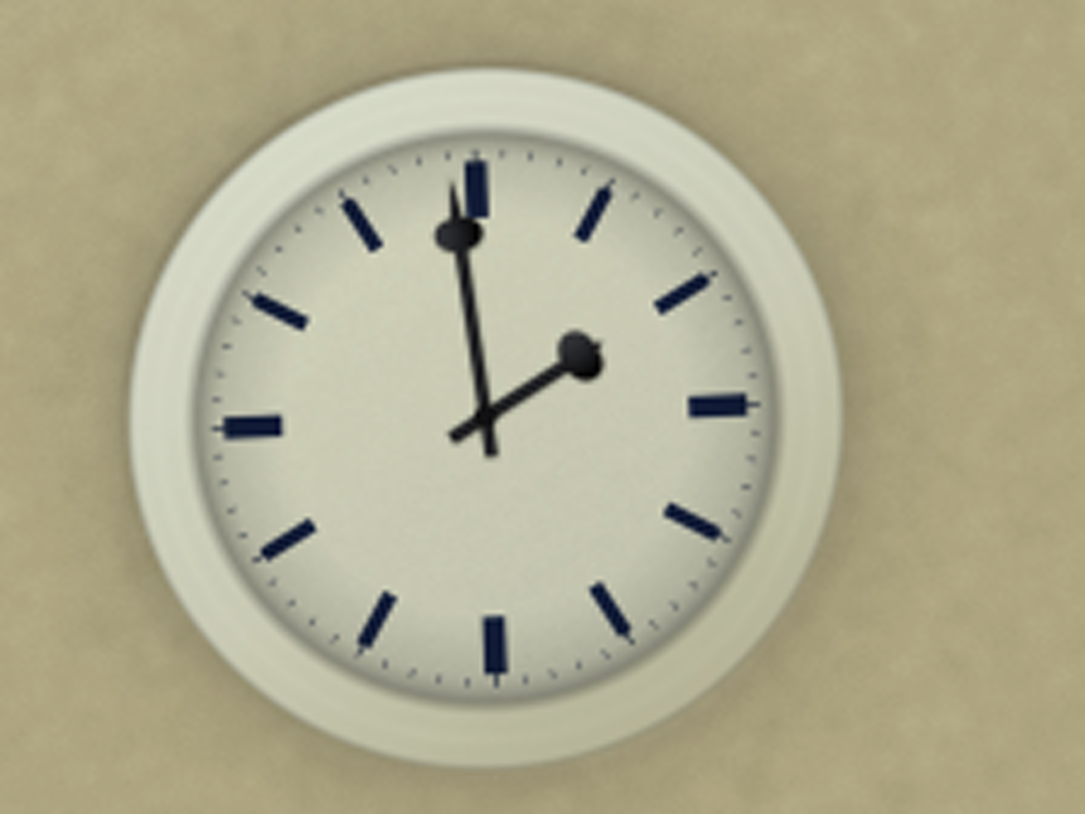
1.59
